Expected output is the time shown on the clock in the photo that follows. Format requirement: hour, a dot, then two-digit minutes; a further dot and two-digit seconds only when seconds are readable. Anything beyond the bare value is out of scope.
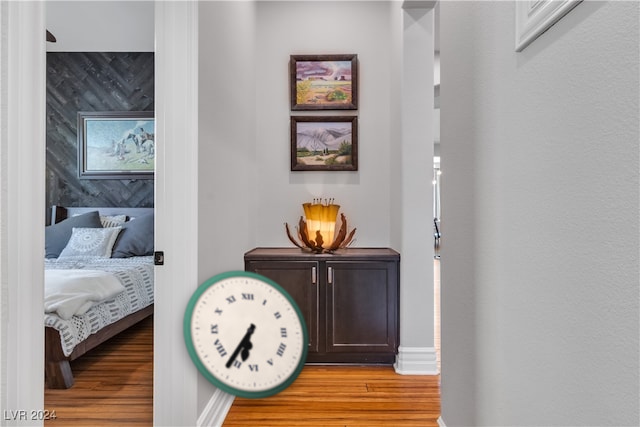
6.36
